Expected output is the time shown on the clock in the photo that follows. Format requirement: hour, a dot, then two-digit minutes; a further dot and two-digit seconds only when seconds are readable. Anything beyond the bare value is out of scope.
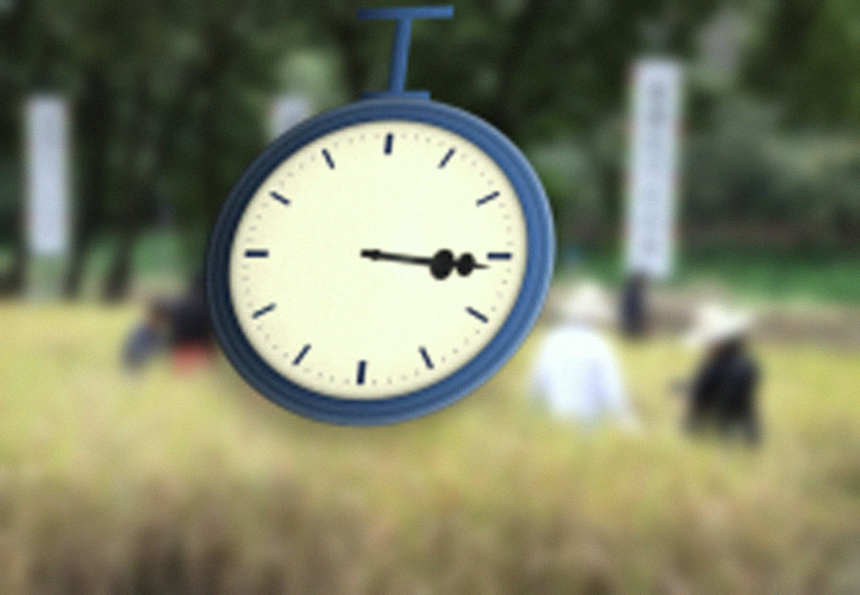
3.16
